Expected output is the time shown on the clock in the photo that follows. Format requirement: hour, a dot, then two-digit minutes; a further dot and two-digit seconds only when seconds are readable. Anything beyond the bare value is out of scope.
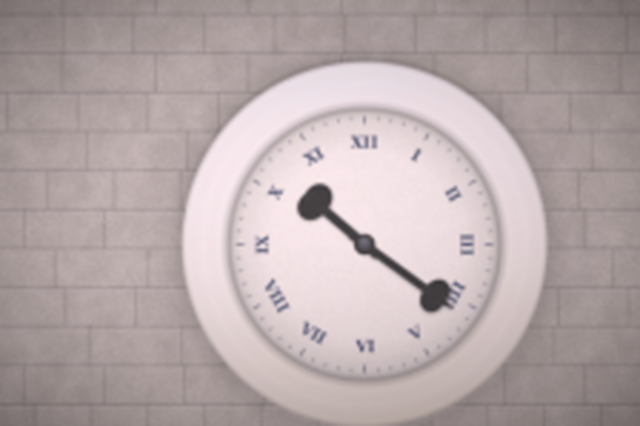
10.21
